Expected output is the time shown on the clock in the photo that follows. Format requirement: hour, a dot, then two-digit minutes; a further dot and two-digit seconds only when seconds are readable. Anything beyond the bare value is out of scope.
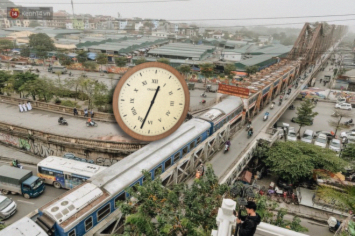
12.33
